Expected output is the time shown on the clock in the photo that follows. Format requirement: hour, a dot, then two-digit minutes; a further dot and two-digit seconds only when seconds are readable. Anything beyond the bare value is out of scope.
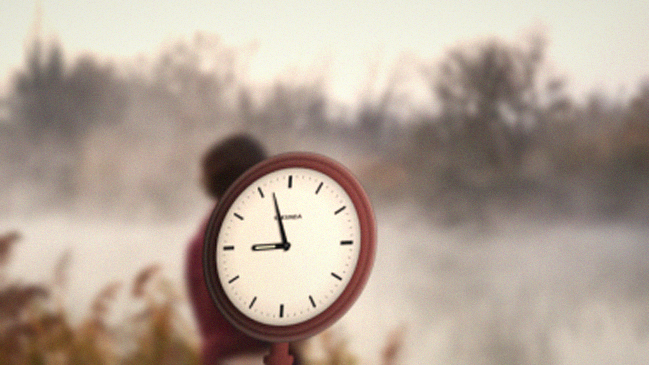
8.57
